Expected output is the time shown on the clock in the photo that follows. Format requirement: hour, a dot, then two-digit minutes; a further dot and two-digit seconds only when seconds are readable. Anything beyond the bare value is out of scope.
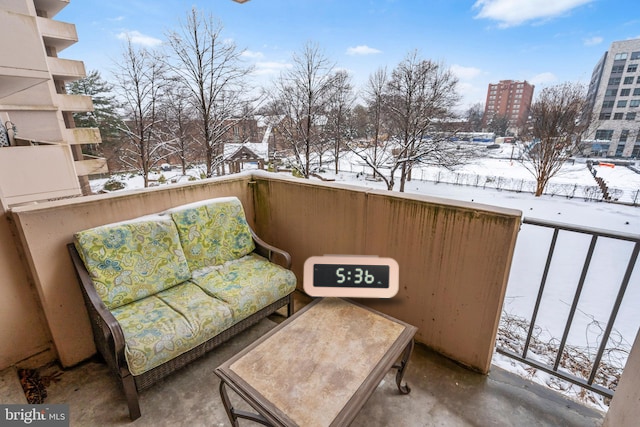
5.36
